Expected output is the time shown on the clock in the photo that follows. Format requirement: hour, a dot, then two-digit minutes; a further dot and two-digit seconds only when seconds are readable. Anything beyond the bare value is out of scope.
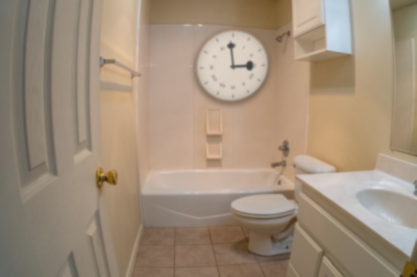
2.59
